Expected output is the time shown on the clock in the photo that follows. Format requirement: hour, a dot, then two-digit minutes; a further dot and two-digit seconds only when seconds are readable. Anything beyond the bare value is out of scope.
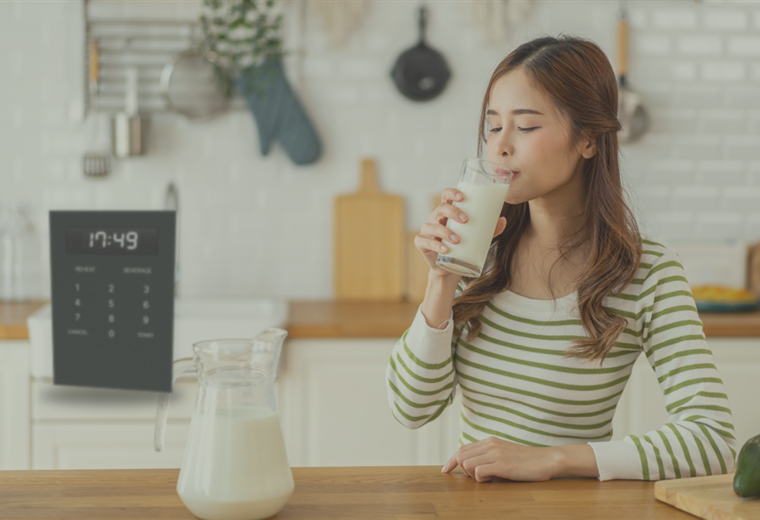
17.49
